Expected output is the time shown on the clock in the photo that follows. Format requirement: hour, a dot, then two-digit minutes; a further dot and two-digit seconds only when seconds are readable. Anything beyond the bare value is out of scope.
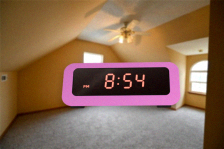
8.54
